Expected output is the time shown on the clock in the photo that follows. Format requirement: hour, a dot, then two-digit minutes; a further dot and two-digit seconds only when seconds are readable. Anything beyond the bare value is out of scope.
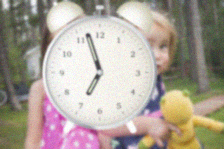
6.57
